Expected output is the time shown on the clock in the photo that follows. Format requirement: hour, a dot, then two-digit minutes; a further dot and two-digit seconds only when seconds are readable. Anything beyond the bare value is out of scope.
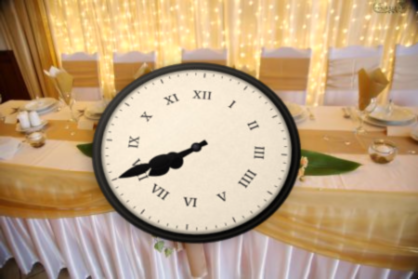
7.40
